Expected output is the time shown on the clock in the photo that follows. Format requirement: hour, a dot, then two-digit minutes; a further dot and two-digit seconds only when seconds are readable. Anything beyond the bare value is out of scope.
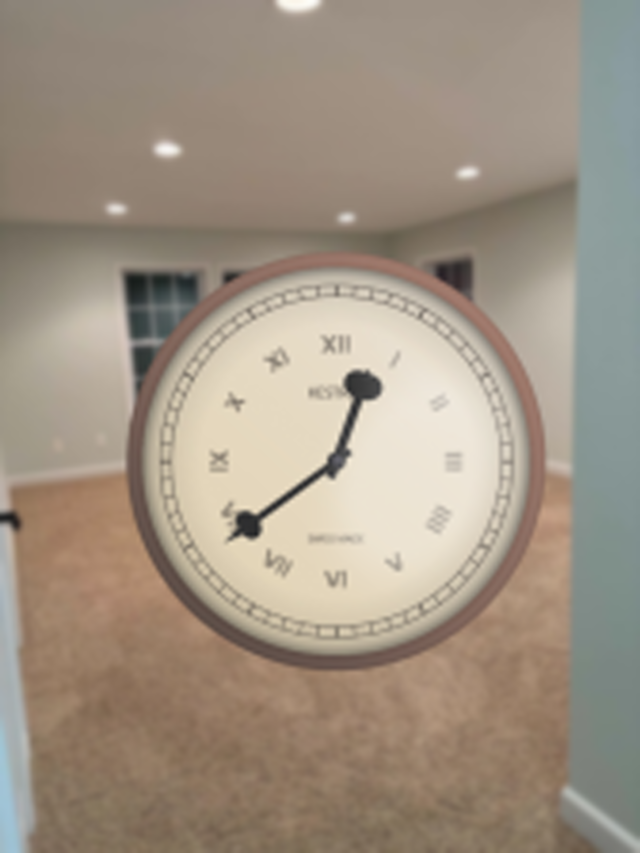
12.39
